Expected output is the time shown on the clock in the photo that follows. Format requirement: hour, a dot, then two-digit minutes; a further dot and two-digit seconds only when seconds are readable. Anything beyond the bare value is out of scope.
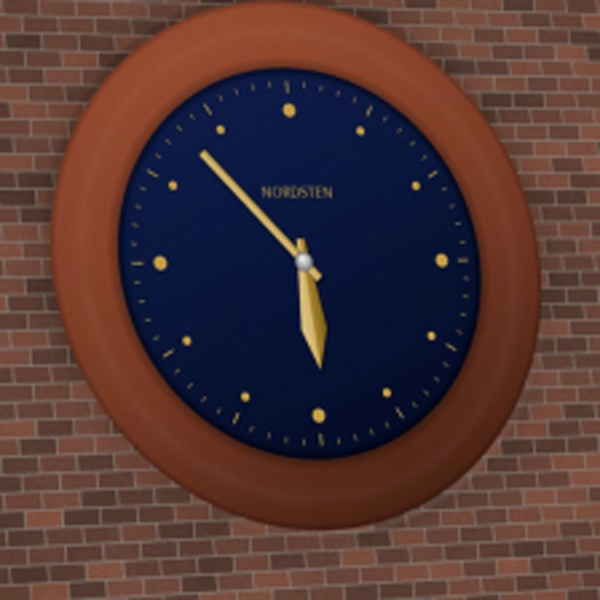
5.53
